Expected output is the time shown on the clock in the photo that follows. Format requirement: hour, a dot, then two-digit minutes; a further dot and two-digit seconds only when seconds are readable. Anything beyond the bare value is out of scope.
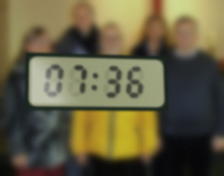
7.36
